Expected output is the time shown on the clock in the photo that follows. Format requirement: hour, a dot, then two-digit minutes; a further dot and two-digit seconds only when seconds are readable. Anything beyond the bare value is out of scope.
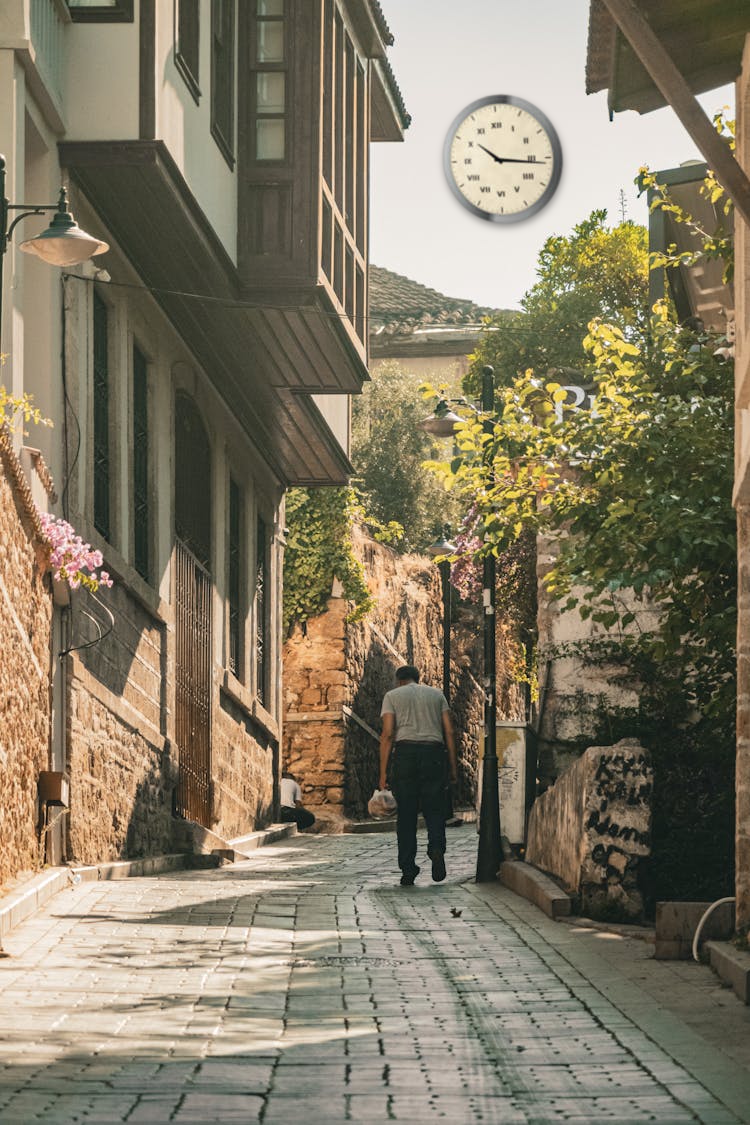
10.16
